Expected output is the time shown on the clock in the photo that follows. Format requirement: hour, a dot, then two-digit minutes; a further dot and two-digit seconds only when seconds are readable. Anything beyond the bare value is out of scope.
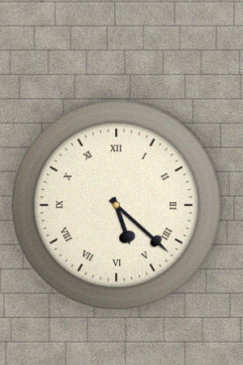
5.22
